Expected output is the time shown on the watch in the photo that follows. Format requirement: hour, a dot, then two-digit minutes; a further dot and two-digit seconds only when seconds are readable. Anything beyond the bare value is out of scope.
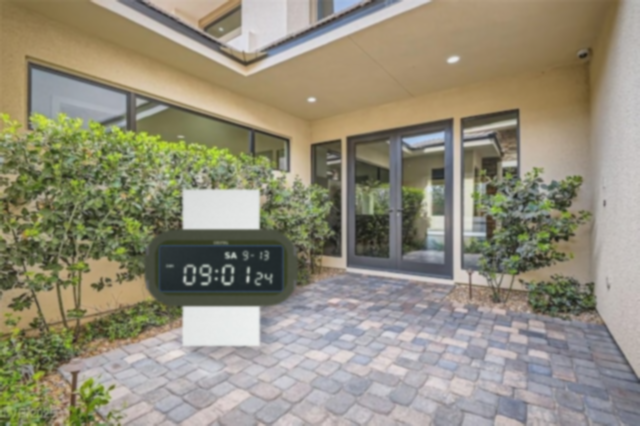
9.01.24
